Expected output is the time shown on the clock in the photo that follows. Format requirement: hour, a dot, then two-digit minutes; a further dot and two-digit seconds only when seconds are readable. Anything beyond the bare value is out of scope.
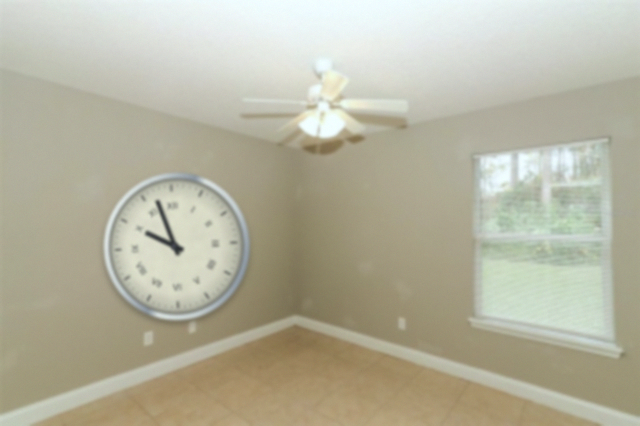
9.57
